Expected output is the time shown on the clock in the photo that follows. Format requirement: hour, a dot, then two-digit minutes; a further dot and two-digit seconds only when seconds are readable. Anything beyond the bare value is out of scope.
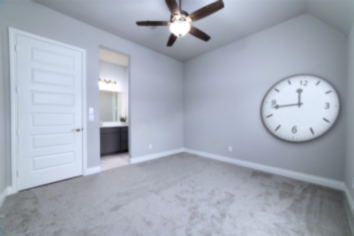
11.43
